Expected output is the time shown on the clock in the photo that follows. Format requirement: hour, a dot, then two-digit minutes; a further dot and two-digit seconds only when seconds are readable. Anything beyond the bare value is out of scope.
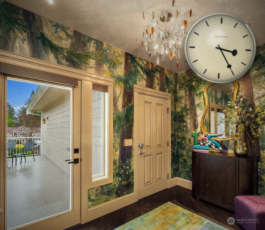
3.25
